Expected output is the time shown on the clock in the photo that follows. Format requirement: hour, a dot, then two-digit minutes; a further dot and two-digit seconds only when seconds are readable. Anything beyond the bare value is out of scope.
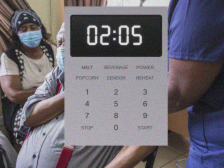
2.05
